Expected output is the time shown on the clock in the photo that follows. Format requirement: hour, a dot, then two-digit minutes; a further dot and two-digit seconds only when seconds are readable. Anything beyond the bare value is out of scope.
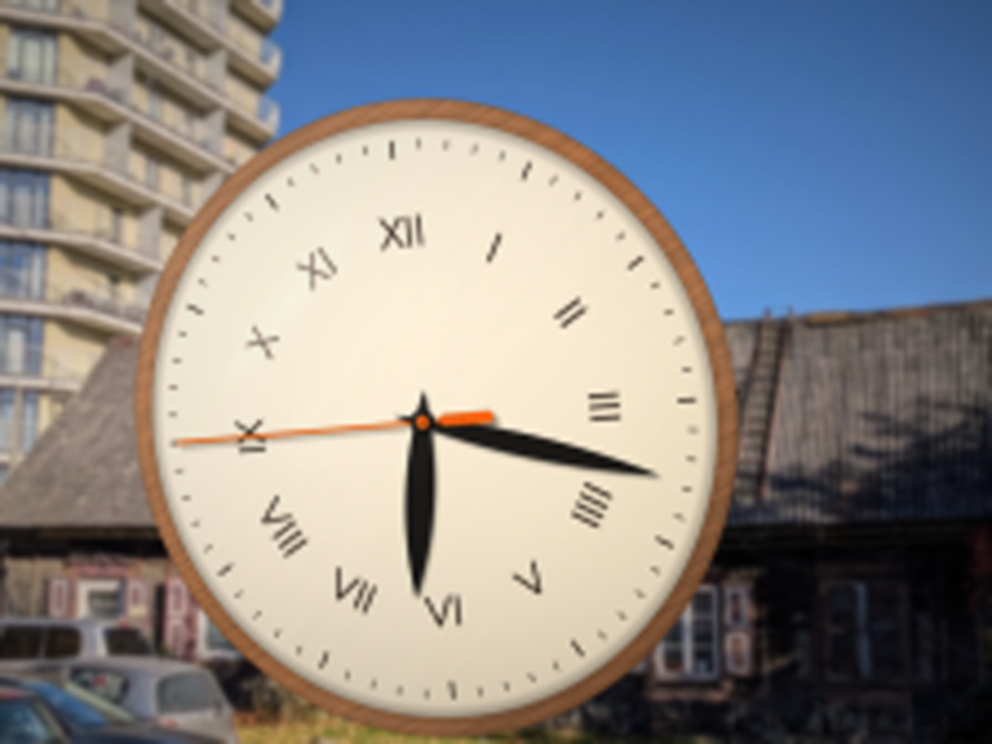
6.17.45
